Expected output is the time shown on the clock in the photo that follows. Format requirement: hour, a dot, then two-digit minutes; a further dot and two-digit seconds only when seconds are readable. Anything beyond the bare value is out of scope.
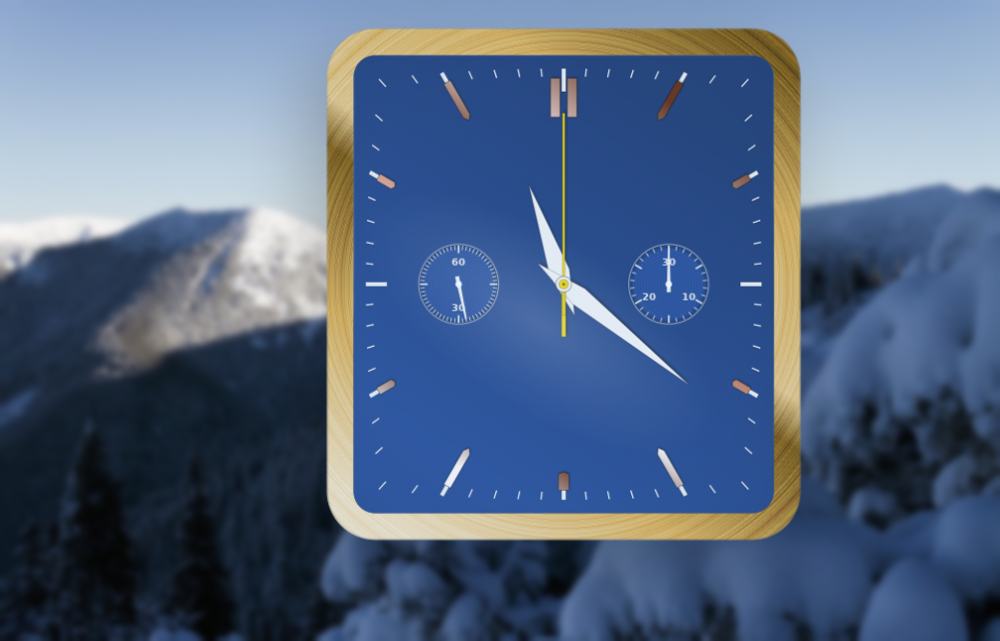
11.21.28
